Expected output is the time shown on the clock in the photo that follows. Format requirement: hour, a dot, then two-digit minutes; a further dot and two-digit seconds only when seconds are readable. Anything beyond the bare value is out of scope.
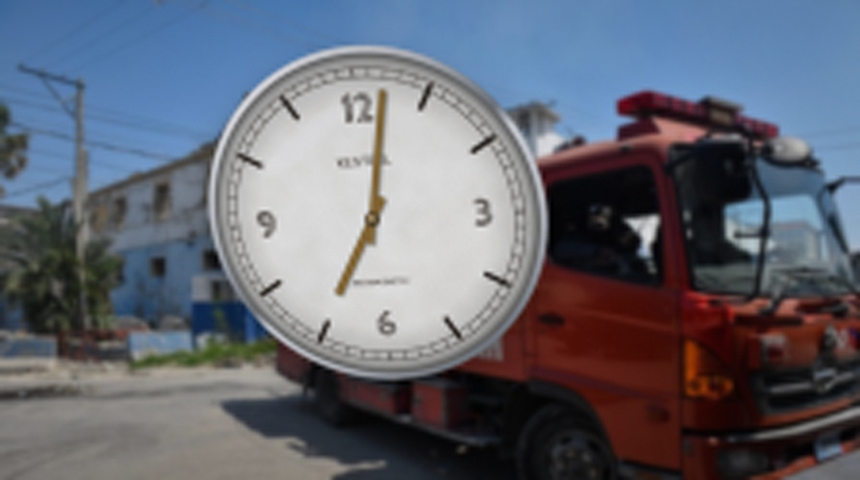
7.02
